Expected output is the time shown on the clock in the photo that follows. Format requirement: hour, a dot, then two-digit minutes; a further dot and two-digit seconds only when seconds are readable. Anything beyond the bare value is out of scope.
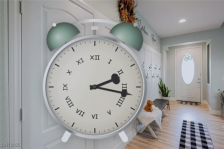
2.17
